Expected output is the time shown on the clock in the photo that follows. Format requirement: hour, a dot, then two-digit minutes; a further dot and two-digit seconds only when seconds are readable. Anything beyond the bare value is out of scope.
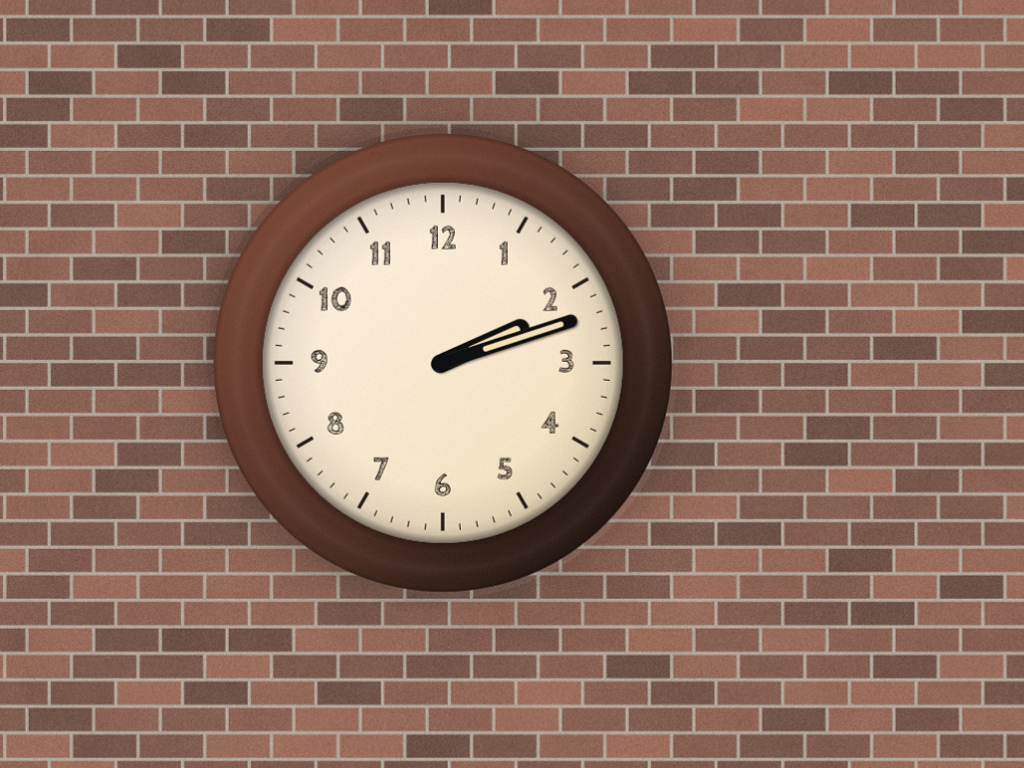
2.12
